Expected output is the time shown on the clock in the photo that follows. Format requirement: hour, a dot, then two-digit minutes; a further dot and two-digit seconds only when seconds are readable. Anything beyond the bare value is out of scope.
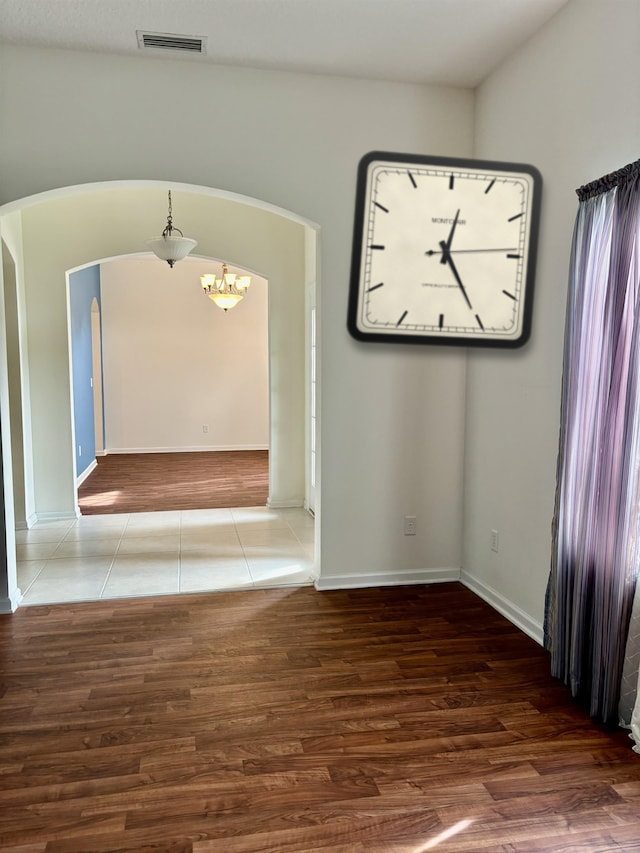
12.25.14
